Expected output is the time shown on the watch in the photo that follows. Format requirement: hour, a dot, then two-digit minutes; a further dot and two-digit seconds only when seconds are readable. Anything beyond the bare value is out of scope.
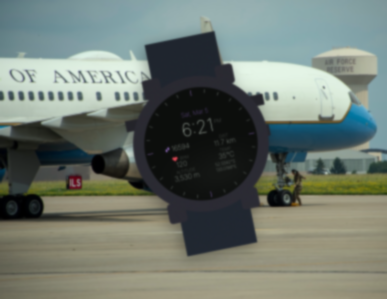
6.21
